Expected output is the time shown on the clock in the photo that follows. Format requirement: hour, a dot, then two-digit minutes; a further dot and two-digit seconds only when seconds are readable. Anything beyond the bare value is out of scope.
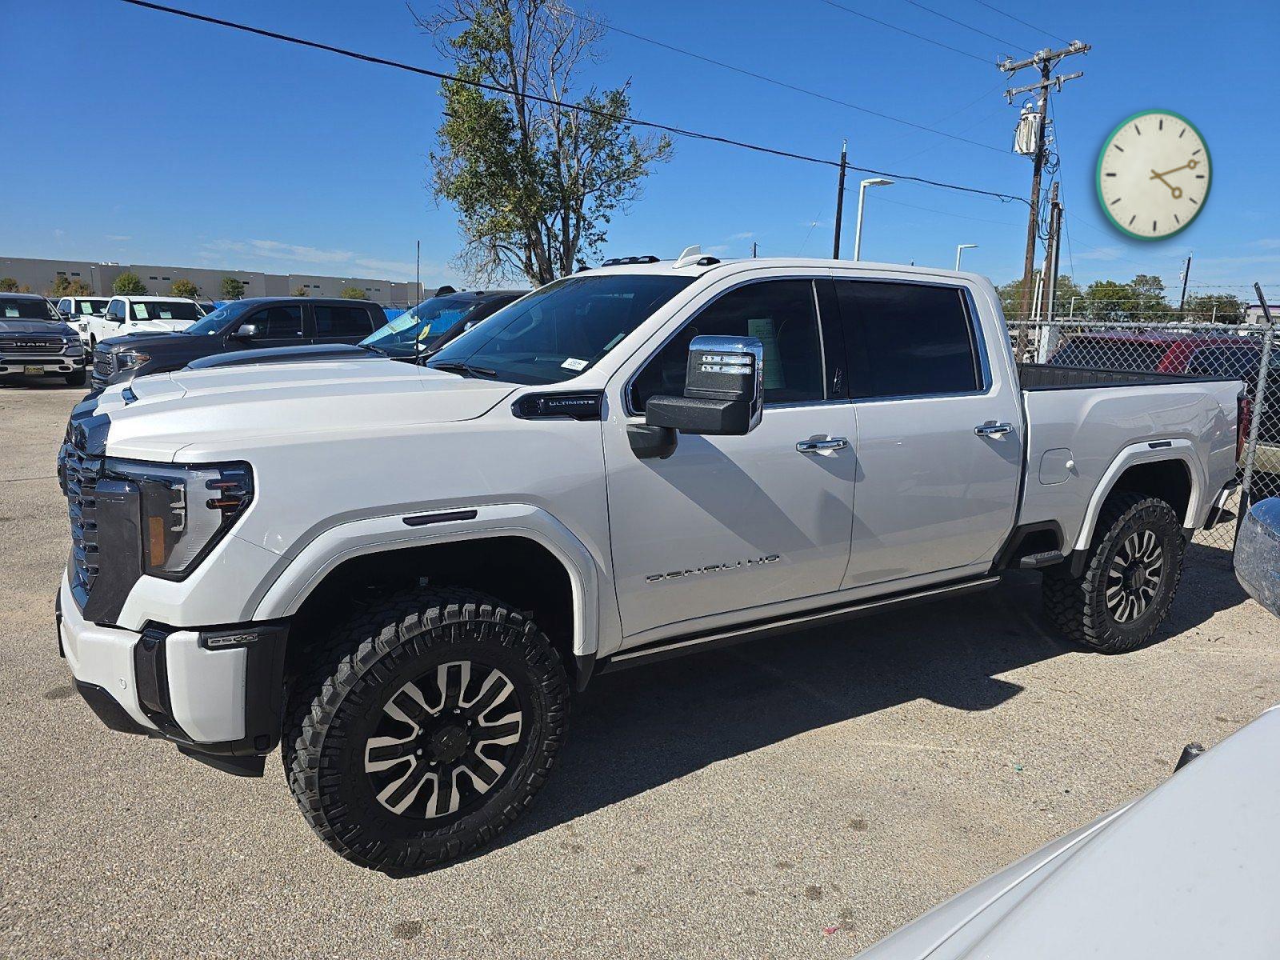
4.12
